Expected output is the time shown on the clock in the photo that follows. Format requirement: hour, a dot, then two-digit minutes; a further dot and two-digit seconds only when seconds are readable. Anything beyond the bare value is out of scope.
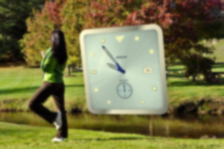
9.54
